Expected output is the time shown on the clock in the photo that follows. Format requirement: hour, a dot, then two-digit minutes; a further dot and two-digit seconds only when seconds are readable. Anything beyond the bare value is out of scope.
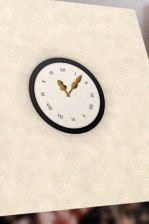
11.07
